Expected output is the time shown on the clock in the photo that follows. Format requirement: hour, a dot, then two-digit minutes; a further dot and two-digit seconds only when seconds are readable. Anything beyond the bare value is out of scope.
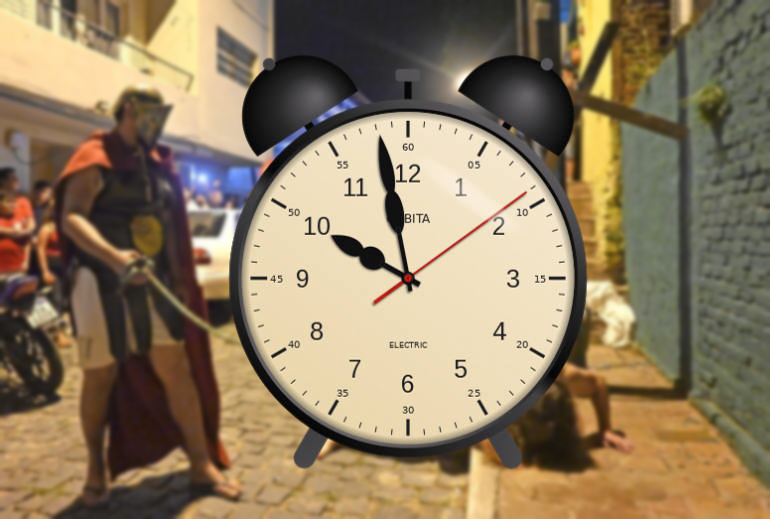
9.58.09
